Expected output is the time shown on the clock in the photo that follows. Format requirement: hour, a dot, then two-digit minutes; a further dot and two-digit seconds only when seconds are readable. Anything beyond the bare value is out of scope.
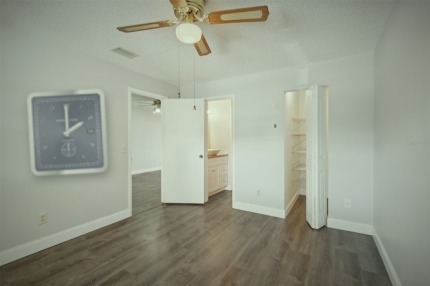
2.00
